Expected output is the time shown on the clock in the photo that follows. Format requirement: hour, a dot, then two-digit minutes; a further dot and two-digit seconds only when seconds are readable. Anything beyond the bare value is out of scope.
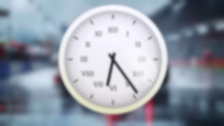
6.24
